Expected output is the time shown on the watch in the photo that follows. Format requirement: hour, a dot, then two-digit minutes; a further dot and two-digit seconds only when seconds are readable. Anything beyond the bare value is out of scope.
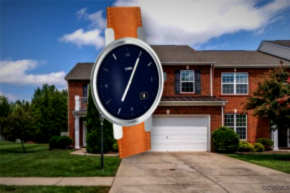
7.05
